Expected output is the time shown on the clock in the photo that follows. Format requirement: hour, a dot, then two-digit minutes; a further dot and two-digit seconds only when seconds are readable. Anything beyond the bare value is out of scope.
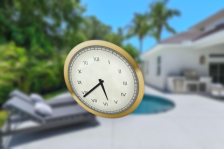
5.39
